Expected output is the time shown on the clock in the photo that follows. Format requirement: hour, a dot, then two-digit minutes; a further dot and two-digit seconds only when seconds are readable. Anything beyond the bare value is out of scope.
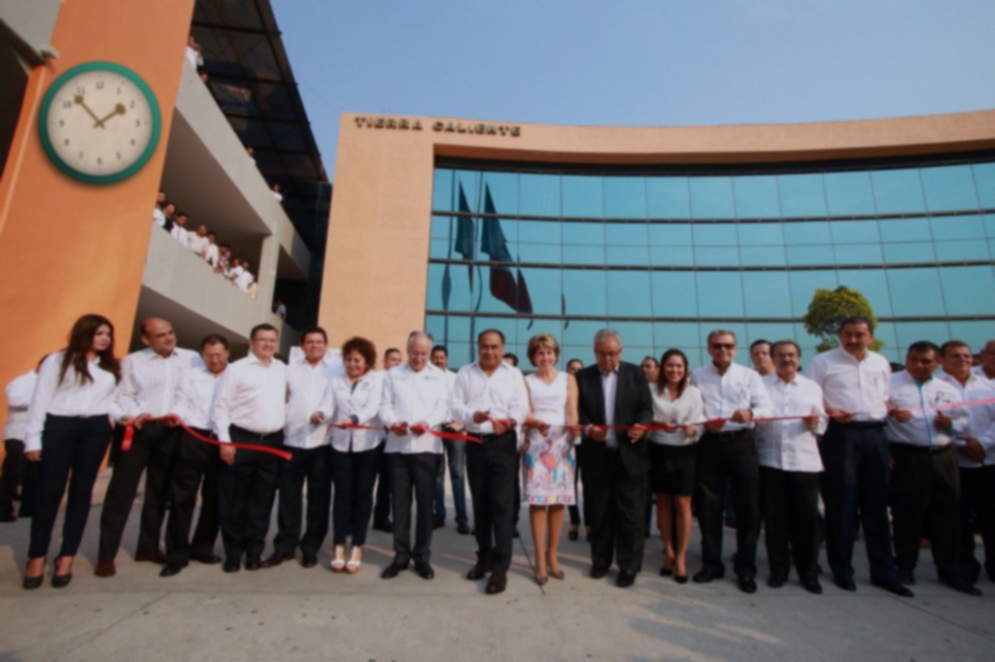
1.53
